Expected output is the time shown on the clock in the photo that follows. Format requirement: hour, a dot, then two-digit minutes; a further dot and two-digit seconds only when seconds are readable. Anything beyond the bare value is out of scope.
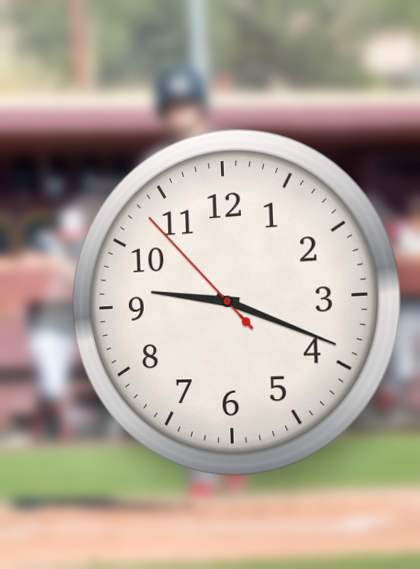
9.18.53
